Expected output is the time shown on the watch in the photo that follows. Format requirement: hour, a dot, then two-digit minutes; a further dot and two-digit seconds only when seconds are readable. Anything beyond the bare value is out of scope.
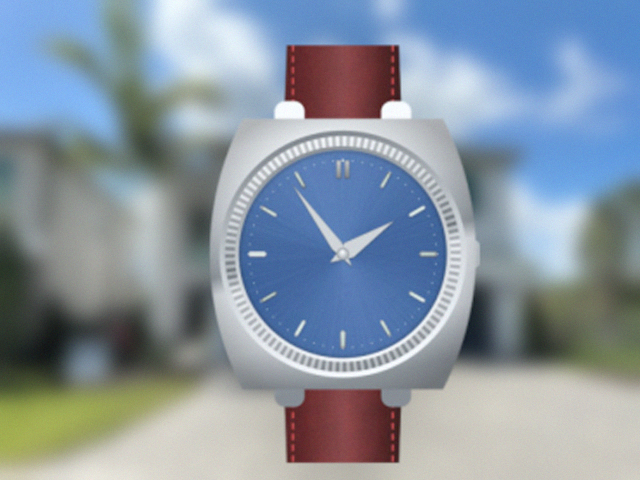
1.54
